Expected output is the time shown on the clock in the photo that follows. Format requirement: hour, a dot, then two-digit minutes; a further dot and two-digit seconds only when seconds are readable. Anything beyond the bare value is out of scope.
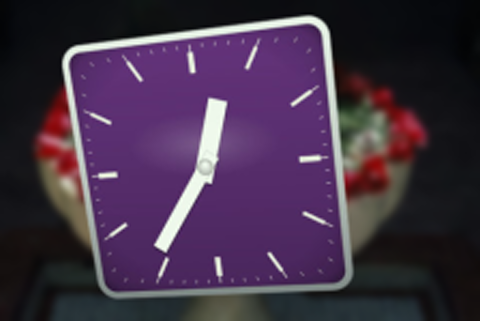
12.36
